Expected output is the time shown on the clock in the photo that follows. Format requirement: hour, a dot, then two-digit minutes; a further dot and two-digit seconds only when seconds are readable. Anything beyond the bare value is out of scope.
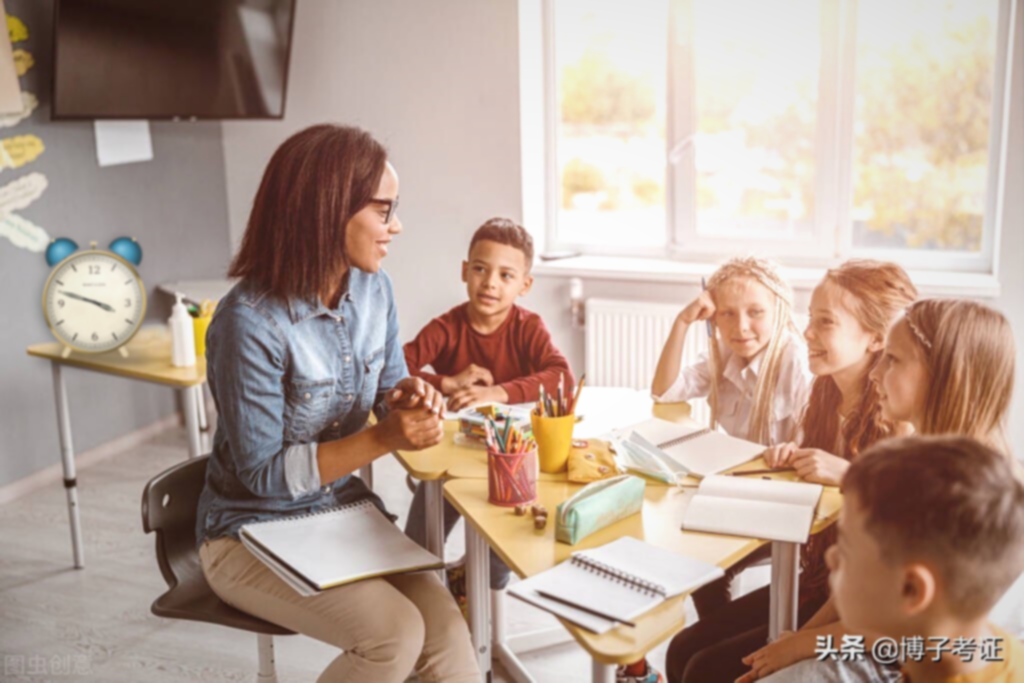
3.48
